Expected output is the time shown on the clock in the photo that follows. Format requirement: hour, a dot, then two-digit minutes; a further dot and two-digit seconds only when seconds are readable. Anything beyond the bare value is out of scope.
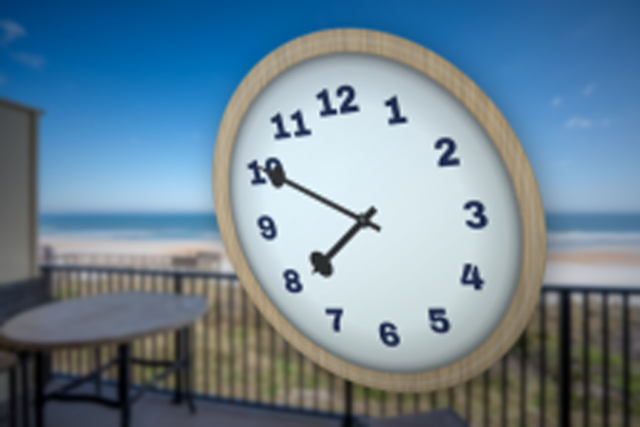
7.50
